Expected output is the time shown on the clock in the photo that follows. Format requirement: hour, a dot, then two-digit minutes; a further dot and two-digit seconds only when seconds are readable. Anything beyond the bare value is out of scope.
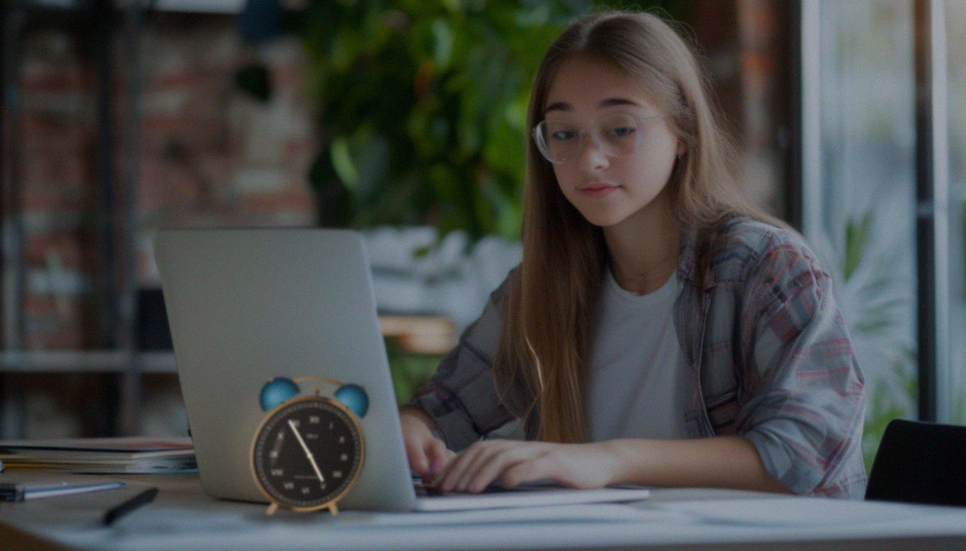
4.54
